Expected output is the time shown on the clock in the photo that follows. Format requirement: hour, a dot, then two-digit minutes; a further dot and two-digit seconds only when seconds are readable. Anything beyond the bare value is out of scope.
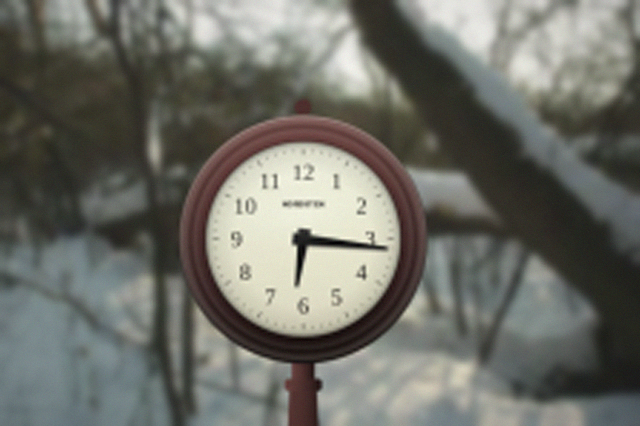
6.16
